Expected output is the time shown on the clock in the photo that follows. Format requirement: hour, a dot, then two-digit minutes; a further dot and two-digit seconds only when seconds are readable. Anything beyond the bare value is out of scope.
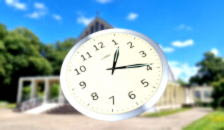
1.19
